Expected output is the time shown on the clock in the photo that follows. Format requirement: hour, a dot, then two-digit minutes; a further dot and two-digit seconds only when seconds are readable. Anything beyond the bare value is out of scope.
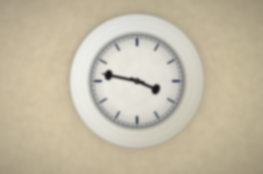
3.47
